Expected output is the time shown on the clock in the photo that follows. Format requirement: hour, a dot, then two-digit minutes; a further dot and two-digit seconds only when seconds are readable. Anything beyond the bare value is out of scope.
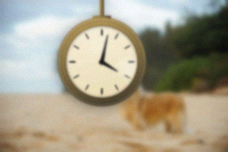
4.02
